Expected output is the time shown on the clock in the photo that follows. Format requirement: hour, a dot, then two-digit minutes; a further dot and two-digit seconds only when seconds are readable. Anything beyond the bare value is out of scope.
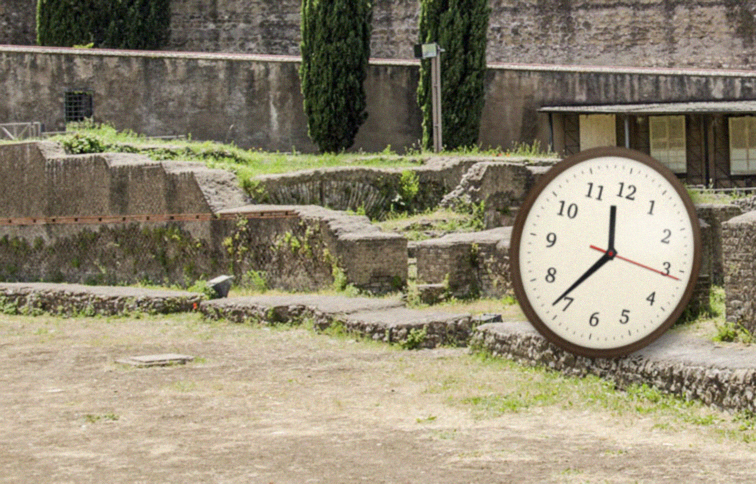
11.36.16
